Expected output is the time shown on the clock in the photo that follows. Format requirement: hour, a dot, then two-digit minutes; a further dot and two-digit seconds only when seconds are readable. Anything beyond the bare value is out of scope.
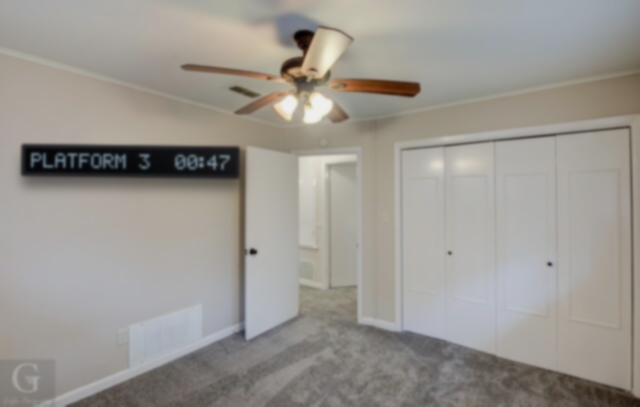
0.47
